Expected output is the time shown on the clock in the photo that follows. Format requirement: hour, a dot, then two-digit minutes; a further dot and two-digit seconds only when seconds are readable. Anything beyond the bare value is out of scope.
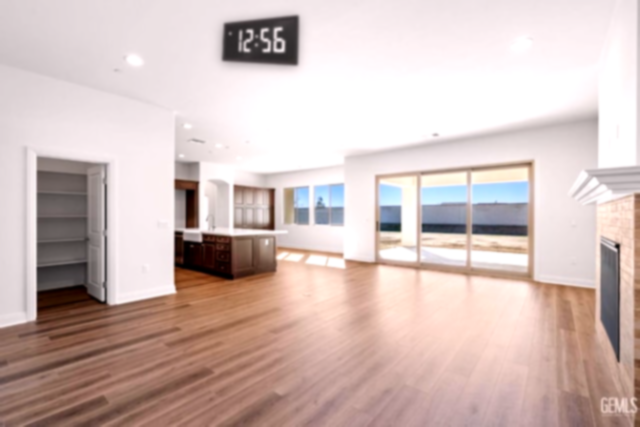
12.56
